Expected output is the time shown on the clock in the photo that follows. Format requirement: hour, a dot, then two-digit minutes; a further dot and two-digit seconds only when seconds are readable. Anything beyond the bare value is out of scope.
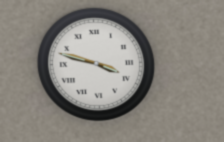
3.48
